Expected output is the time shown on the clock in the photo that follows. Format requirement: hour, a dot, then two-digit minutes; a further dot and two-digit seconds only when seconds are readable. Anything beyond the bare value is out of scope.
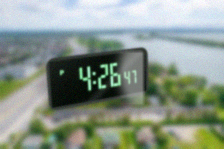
4.26.47
